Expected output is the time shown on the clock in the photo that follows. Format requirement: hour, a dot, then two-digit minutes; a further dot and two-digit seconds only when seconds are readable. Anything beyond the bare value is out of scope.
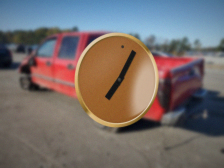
7.04
